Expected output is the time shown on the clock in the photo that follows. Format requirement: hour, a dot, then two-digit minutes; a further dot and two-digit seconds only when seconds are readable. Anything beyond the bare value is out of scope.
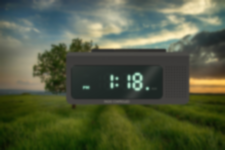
1.18
